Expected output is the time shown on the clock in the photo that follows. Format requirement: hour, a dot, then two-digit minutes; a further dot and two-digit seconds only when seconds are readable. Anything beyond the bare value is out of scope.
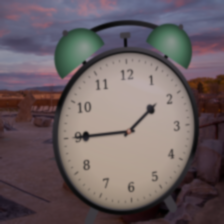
1.45
